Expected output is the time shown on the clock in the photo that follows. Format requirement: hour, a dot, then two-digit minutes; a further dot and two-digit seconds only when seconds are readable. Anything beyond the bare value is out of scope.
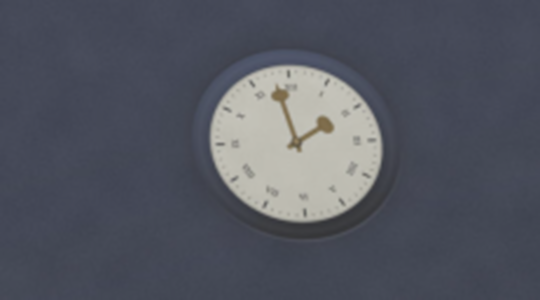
1.58
